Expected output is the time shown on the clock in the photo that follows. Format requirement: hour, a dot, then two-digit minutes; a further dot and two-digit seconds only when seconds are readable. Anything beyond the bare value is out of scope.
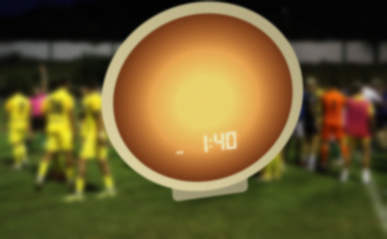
1.40
